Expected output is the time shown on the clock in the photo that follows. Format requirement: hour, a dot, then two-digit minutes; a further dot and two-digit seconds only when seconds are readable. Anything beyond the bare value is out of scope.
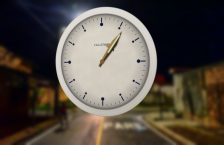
1.06
